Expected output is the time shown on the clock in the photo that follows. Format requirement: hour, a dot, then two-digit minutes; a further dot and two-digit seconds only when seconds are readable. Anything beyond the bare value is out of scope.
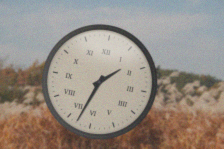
1.33
